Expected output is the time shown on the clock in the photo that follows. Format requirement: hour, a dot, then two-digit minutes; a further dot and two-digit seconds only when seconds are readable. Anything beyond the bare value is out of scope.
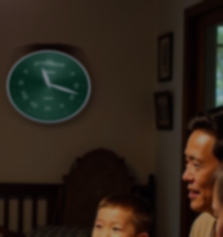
11.18
